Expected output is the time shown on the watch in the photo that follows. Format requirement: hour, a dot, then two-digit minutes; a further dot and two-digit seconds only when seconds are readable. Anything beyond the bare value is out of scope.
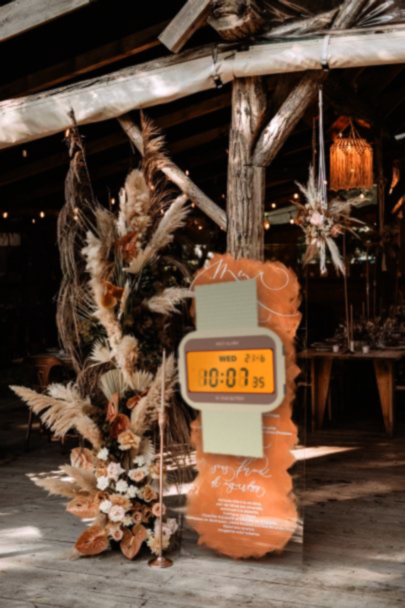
10.07
